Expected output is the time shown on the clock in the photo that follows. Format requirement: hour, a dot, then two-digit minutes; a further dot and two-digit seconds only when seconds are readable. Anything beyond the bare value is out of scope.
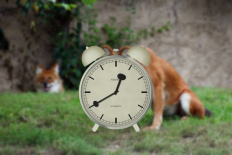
12.40
